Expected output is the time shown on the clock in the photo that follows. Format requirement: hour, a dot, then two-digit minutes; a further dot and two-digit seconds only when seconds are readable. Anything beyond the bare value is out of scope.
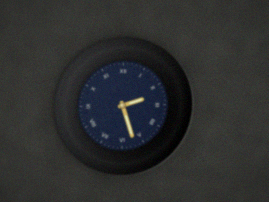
2.27
